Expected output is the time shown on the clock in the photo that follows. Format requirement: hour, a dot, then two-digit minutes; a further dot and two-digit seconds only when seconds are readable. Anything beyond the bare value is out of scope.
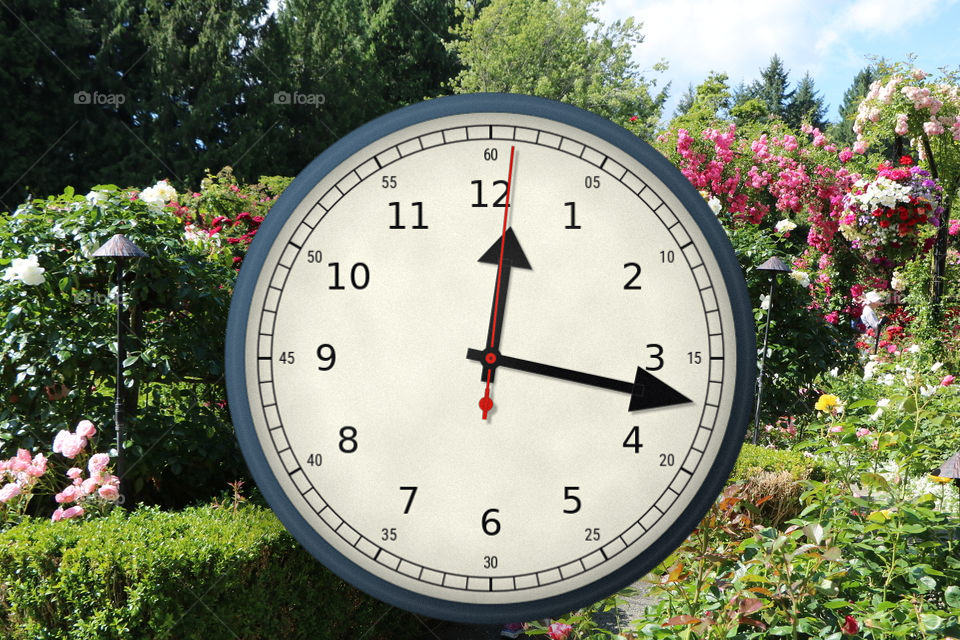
12.17.01
